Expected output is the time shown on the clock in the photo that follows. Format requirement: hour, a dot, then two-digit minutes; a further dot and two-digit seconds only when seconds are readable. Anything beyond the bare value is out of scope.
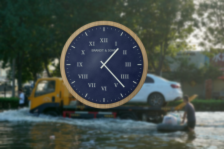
1.23
